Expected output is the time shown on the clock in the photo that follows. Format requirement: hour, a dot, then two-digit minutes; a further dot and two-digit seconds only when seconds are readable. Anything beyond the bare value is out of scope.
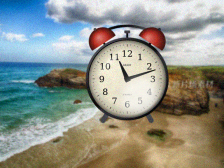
11.12
